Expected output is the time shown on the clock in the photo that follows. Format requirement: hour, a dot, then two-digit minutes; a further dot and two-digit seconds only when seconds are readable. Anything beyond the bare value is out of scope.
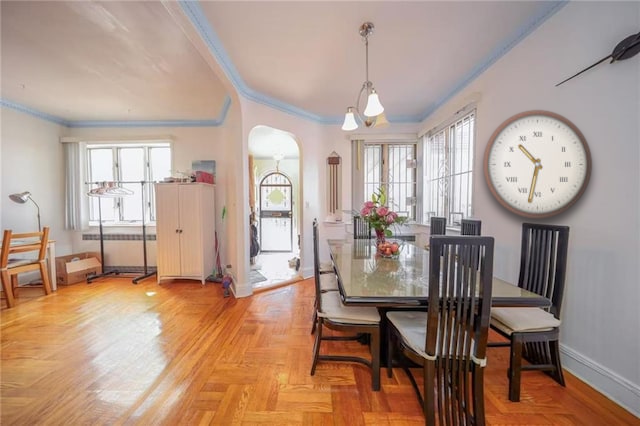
10.32
